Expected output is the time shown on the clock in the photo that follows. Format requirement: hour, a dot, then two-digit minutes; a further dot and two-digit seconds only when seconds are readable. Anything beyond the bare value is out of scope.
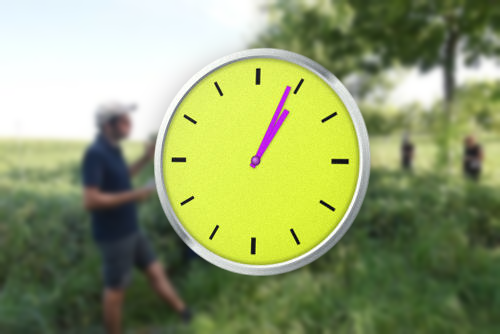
1.04
